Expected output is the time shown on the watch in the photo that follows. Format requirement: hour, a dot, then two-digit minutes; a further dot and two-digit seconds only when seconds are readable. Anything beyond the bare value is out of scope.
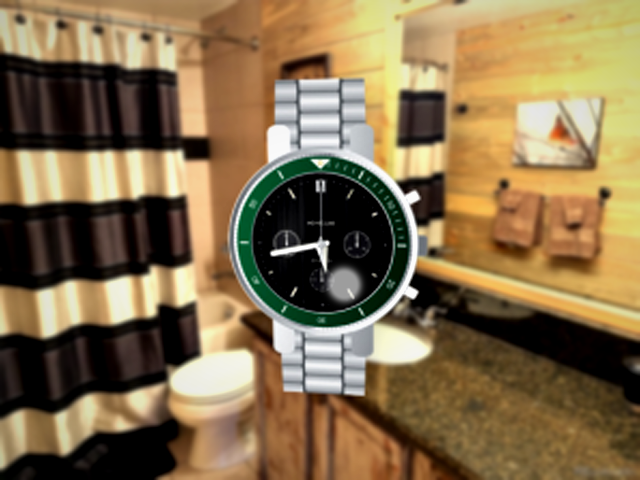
5.43
